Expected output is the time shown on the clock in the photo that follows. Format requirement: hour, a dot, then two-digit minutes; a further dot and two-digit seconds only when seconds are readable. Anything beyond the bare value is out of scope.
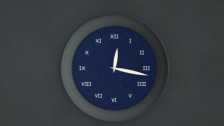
12.17
